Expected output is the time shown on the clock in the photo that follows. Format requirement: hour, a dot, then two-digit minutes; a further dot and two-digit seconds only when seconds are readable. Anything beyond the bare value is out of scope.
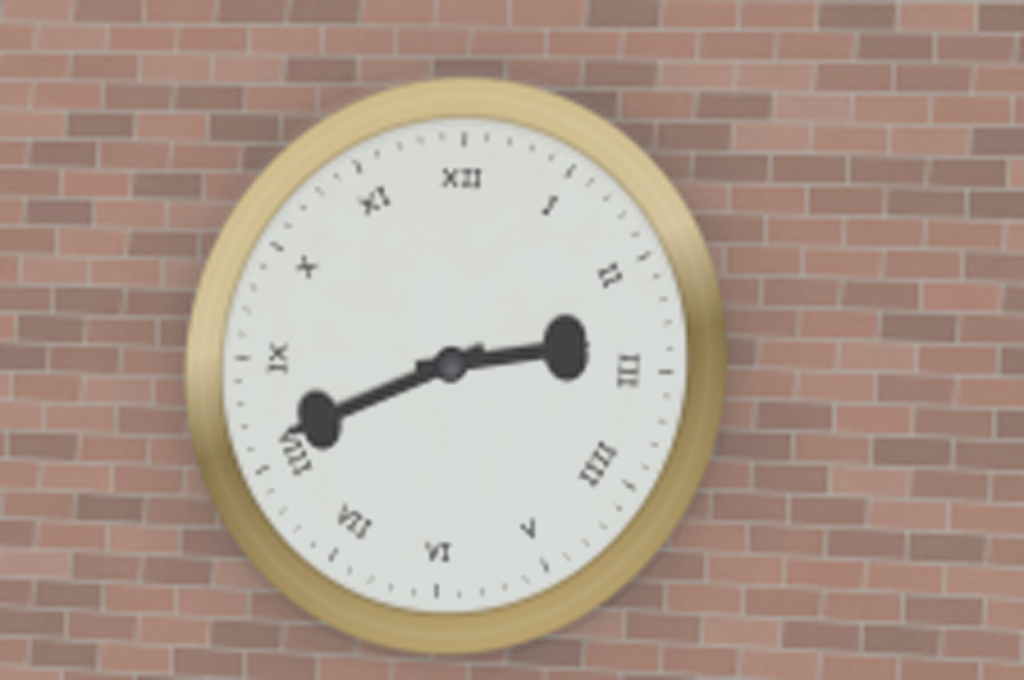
2.41
